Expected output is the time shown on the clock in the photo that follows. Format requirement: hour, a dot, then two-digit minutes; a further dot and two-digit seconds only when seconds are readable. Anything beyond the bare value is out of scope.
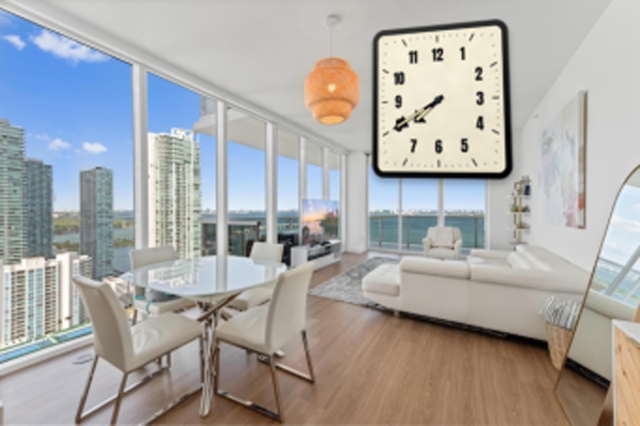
7.40
